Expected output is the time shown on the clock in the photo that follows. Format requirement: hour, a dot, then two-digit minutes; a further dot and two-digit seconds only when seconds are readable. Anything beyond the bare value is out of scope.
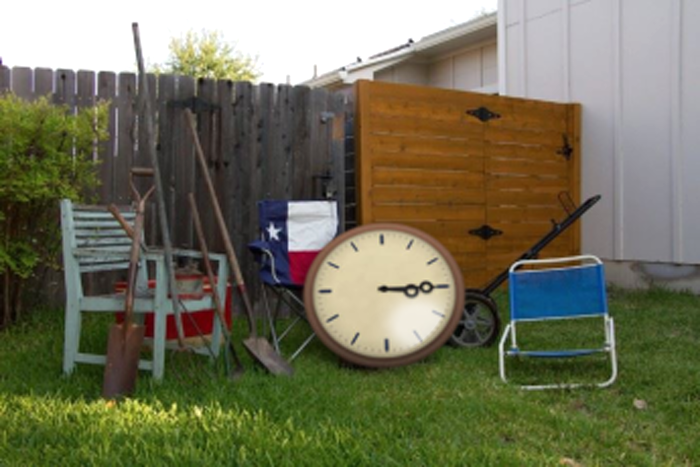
3.15
